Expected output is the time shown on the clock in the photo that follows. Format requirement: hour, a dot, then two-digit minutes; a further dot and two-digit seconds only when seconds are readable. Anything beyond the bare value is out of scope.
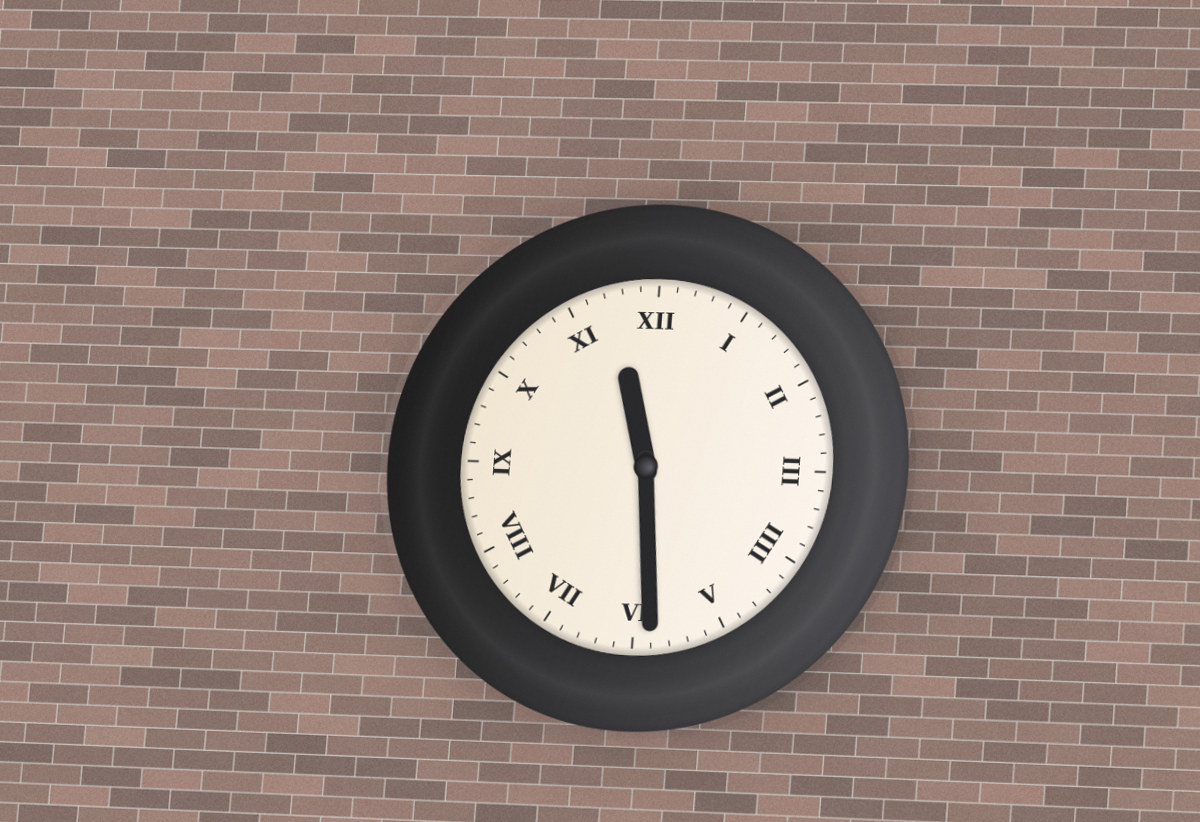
11.29
